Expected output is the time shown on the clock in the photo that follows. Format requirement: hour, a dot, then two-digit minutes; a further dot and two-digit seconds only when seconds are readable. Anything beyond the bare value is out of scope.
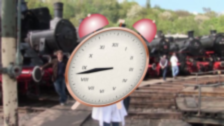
8.43
